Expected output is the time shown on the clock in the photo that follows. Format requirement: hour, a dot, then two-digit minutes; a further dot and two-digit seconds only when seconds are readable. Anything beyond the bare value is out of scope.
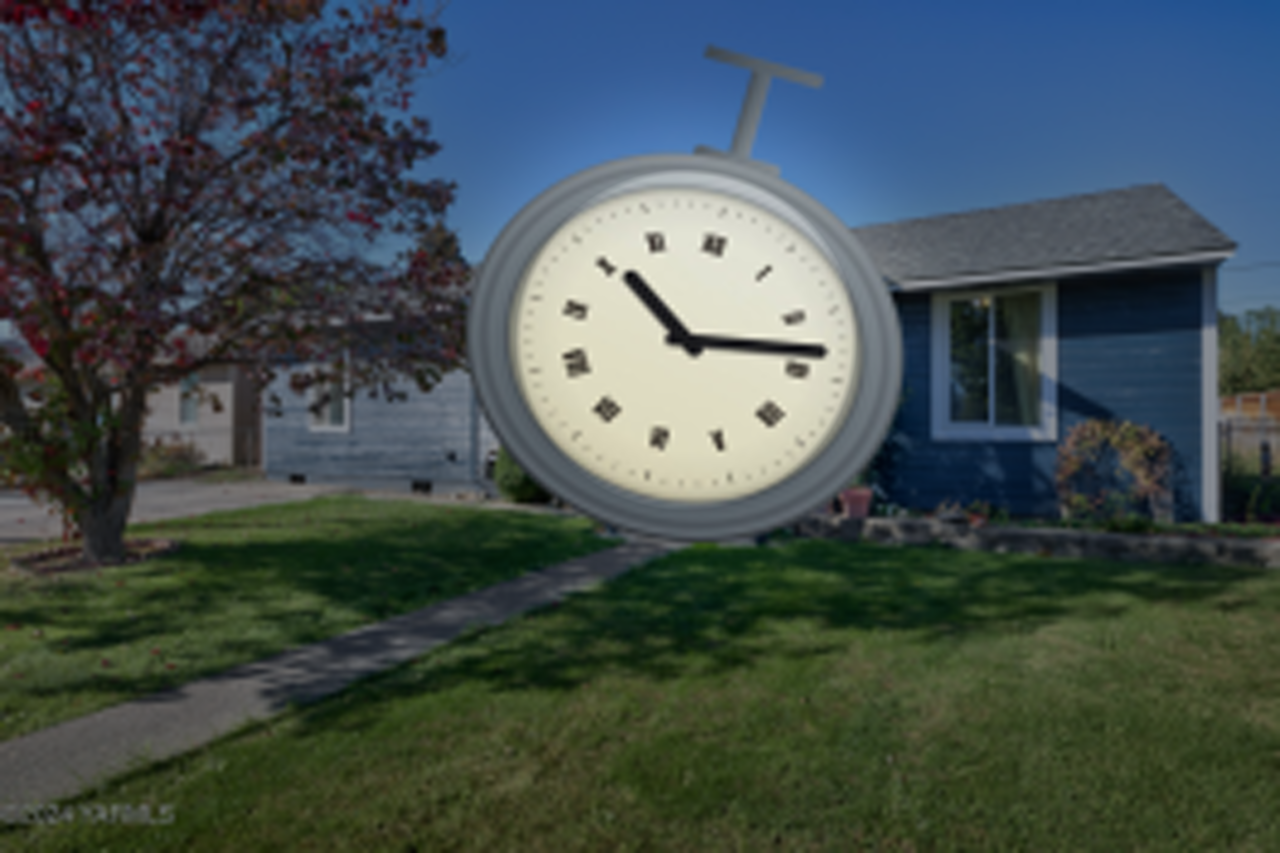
10.13
